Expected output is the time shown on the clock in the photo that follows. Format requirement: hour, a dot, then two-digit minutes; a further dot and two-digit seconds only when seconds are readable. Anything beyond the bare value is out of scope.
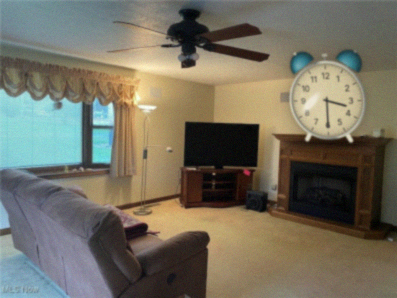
3.30
